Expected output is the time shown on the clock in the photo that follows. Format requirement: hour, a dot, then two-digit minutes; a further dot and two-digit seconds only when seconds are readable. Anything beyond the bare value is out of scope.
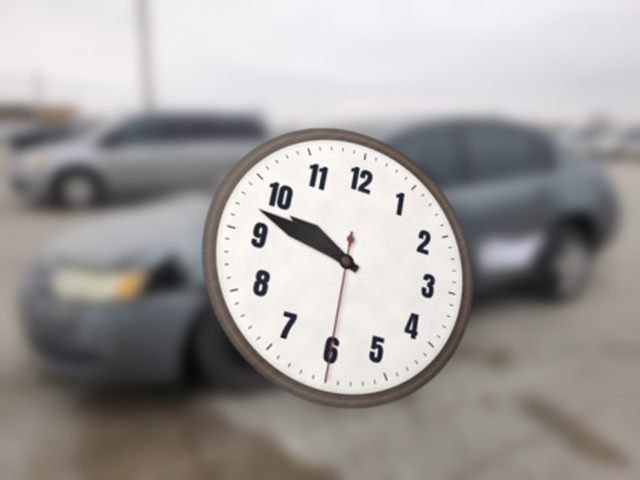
9.47.30
